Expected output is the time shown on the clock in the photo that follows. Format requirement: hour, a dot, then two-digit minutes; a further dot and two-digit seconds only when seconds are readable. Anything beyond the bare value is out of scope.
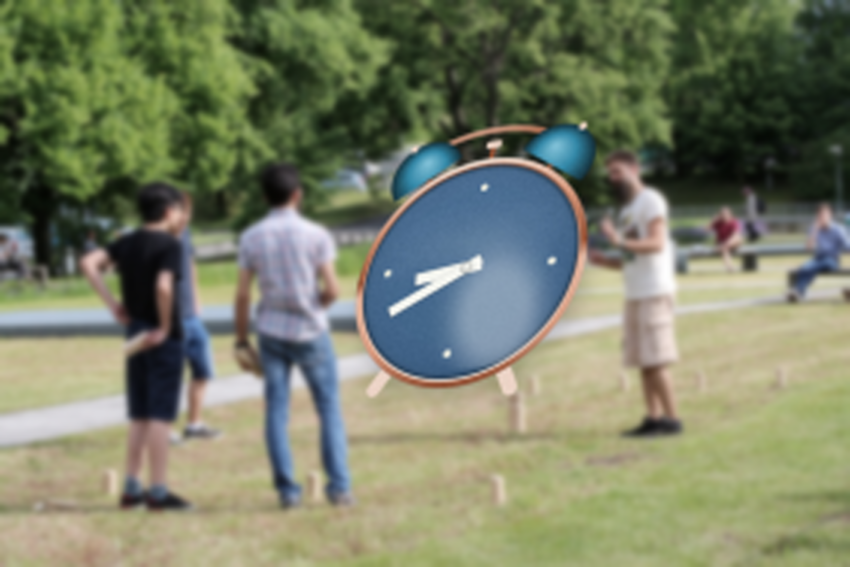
8.40
